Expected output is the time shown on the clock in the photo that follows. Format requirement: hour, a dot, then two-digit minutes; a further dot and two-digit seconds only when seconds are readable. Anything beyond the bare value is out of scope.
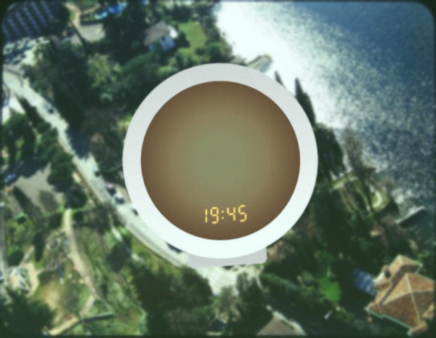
19.45
